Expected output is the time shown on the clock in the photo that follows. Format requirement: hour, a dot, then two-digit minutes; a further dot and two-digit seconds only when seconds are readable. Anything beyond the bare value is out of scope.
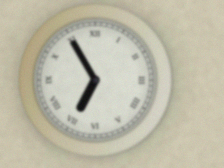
6.55
